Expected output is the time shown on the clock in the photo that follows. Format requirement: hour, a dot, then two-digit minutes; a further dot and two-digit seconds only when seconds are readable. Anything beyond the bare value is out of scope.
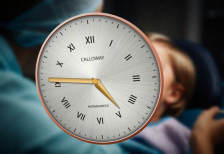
4.46
